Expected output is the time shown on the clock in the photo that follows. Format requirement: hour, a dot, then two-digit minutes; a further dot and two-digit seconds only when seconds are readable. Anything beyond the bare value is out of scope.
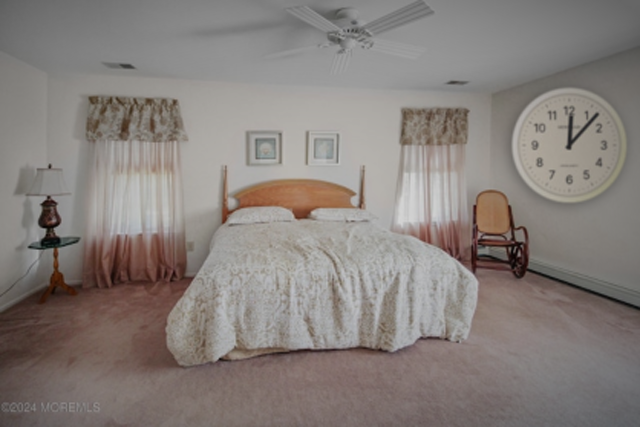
12.07
